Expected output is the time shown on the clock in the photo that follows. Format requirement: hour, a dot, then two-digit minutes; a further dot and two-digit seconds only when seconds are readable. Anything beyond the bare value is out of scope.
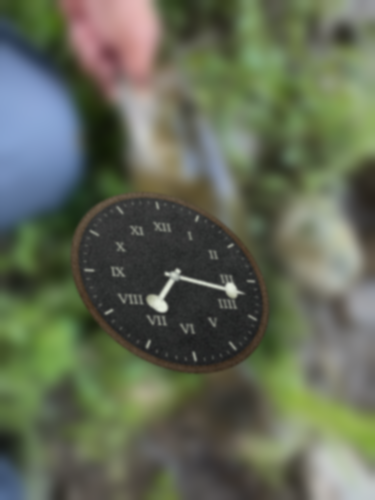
7.17
